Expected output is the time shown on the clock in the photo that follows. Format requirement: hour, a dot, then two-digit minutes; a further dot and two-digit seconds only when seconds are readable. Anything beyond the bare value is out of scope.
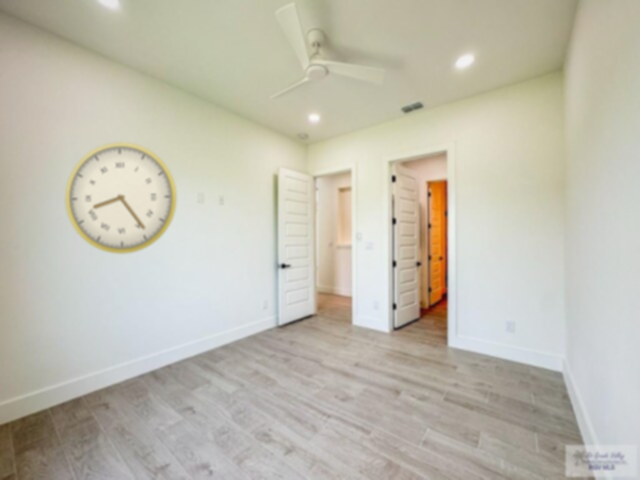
8.24
